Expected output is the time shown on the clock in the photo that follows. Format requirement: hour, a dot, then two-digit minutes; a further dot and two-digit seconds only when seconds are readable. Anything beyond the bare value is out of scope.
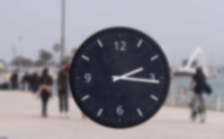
2.16
